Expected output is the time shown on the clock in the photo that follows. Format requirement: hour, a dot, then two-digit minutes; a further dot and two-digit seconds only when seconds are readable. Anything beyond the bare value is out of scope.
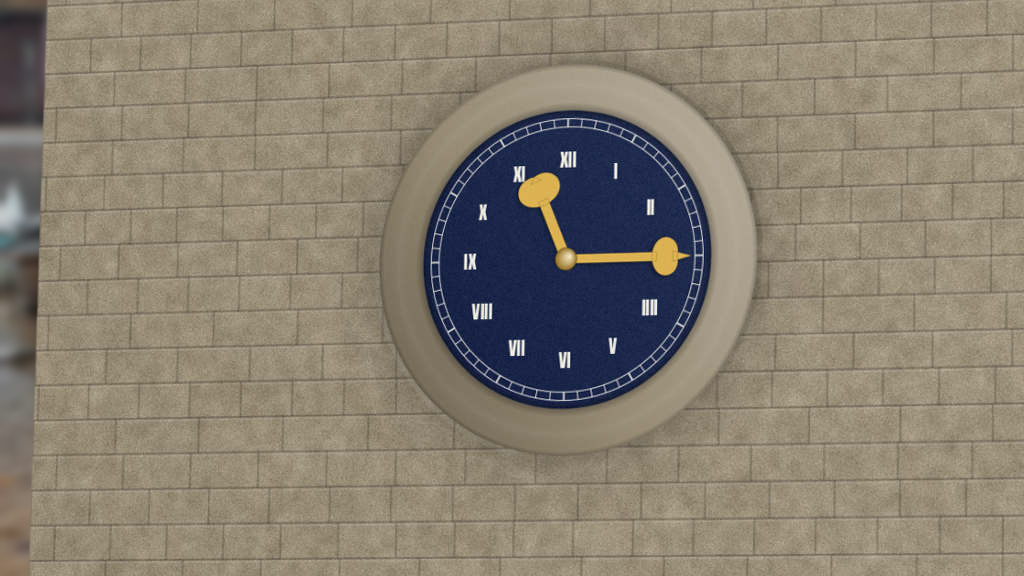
11.15
